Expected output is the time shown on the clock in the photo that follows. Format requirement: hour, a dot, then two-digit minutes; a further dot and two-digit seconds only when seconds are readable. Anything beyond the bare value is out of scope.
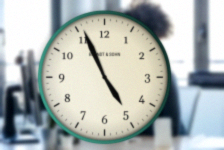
4.56
